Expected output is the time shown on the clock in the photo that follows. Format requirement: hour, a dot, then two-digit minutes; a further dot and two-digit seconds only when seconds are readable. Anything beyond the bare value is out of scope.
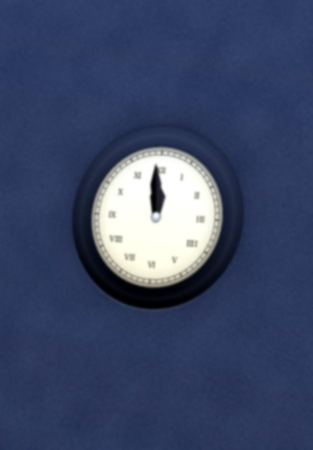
11.59
